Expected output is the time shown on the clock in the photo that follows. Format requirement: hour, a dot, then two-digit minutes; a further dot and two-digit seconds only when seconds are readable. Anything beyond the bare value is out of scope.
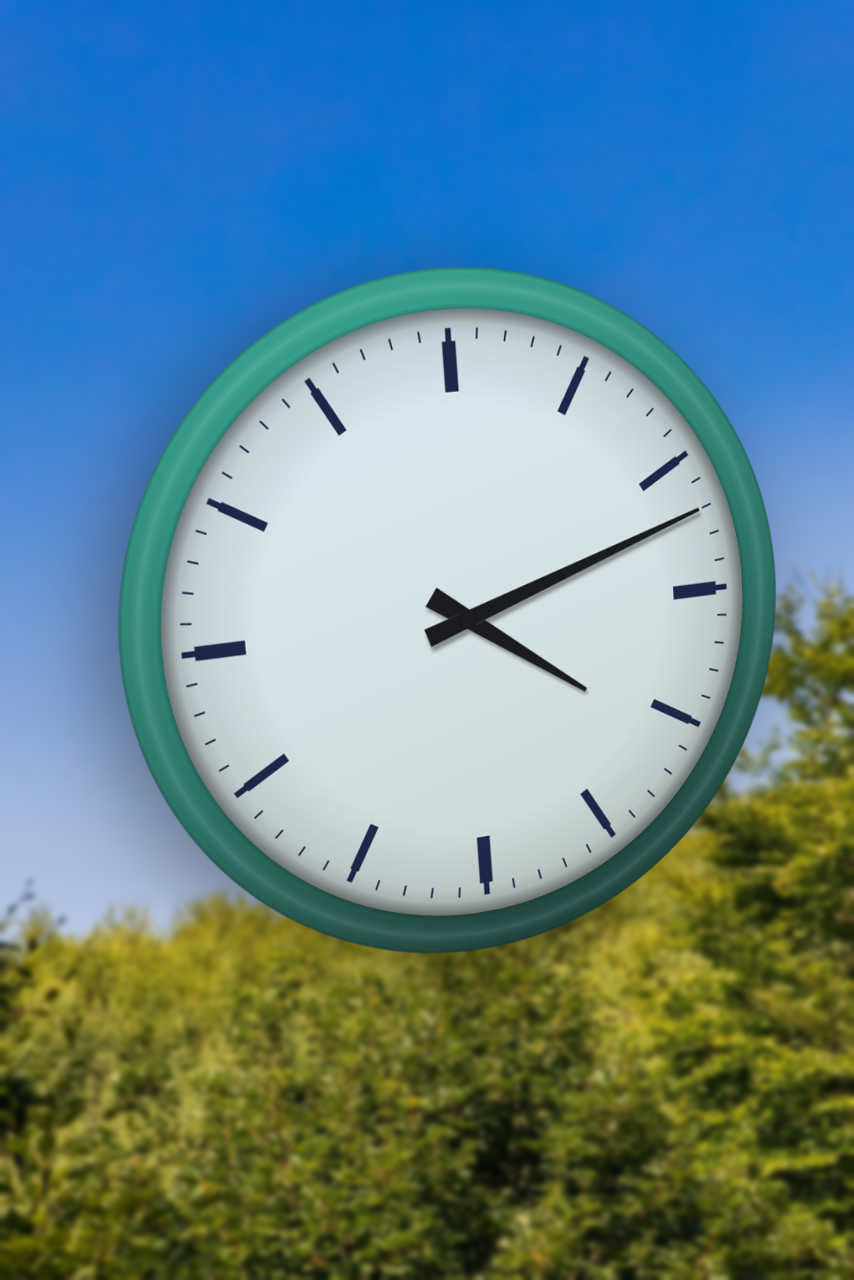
4.12
